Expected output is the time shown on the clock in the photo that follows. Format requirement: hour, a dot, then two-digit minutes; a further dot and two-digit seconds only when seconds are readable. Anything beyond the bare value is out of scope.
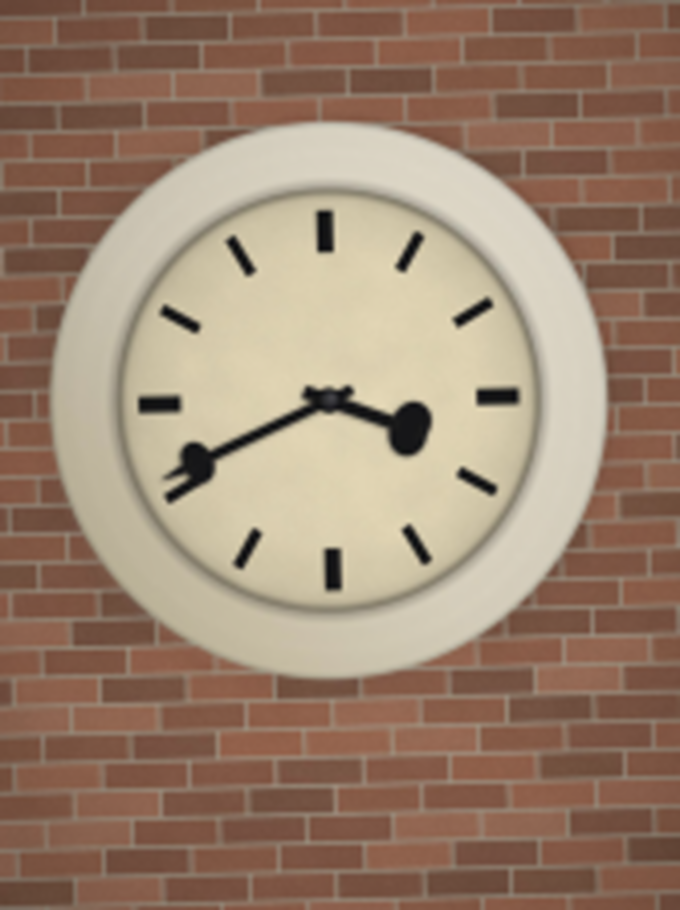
3.41
